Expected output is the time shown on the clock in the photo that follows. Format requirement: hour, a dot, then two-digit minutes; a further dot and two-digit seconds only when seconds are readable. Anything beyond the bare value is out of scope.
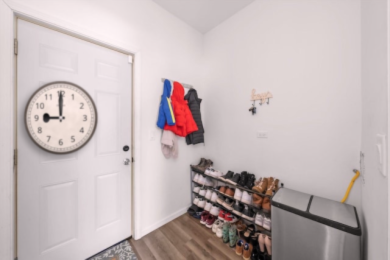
9.00
